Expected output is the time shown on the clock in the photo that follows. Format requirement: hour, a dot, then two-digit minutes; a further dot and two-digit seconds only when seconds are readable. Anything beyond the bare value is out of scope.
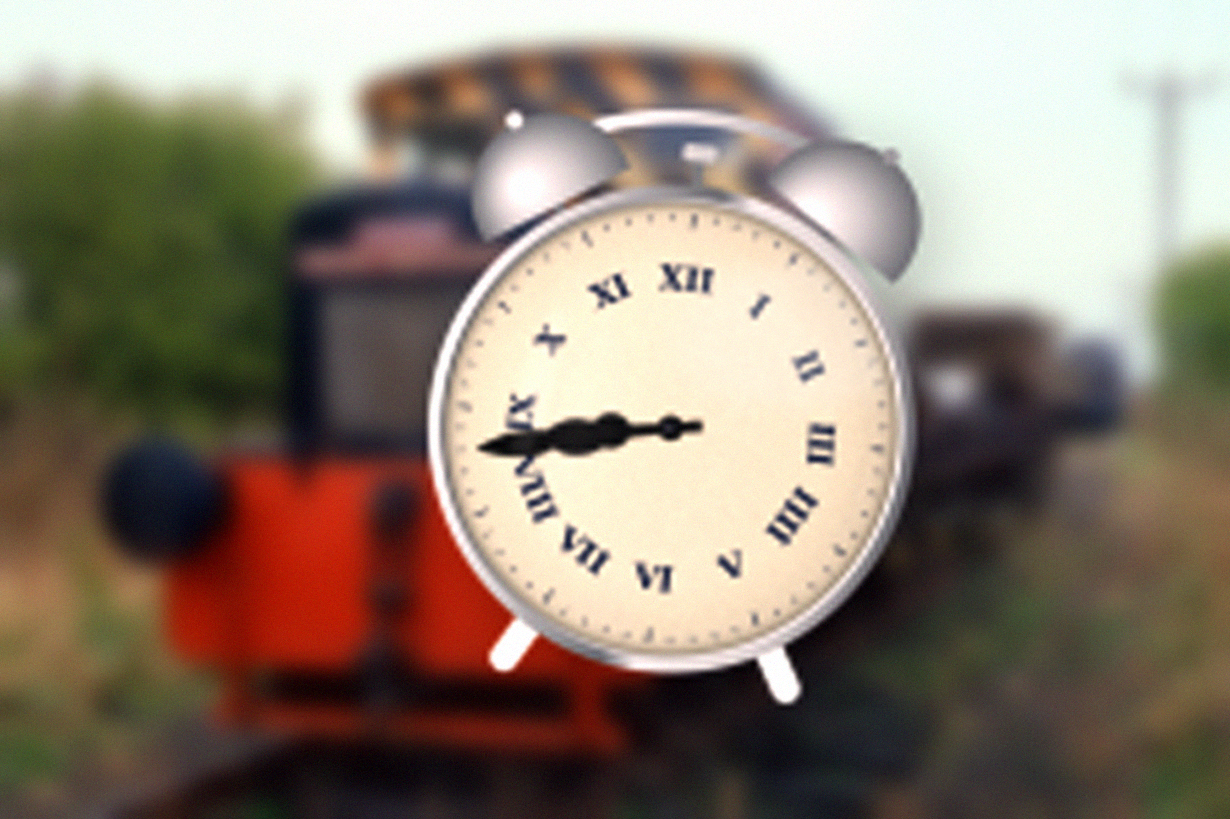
8.43
